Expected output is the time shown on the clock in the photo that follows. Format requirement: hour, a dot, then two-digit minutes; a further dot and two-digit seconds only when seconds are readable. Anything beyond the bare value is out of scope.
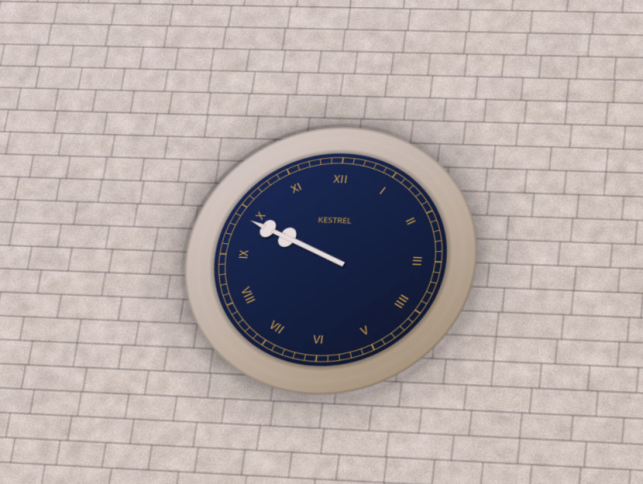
9.49
